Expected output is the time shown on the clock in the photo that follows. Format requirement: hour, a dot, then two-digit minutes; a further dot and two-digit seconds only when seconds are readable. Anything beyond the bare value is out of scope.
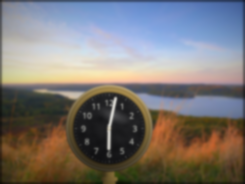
6.02
